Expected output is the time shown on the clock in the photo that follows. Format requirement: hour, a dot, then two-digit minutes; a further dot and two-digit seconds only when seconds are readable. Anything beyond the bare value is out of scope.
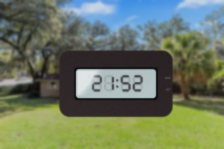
21.52
